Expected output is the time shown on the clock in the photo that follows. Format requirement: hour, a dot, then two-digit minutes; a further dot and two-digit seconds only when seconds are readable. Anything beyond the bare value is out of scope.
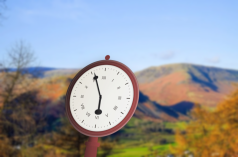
5.56
